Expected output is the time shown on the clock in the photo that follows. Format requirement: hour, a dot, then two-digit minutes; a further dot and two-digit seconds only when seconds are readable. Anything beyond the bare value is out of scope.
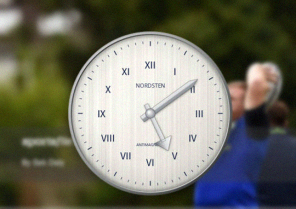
5.09
